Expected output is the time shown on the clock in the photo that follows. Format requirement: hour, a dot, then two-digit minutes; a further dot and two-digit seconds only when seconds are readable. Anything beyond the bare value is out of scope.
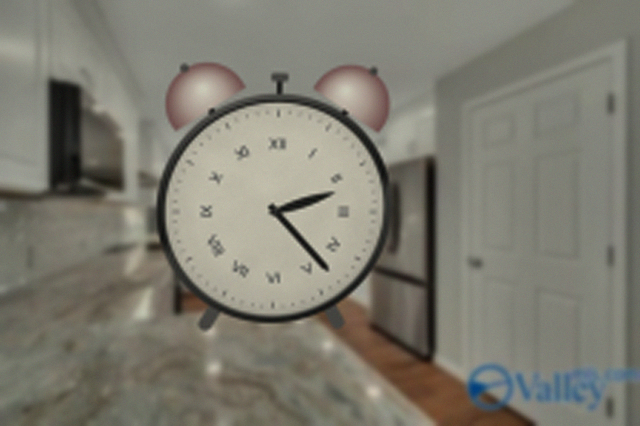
2.23
